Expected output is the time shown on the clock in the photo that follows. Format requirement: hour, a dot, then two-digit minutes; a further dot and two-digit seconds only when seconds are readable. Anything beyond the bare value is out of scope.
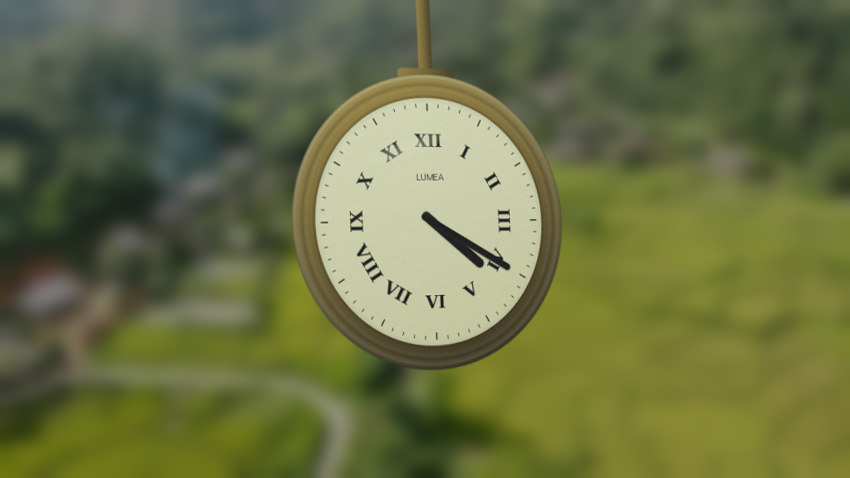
4.20
